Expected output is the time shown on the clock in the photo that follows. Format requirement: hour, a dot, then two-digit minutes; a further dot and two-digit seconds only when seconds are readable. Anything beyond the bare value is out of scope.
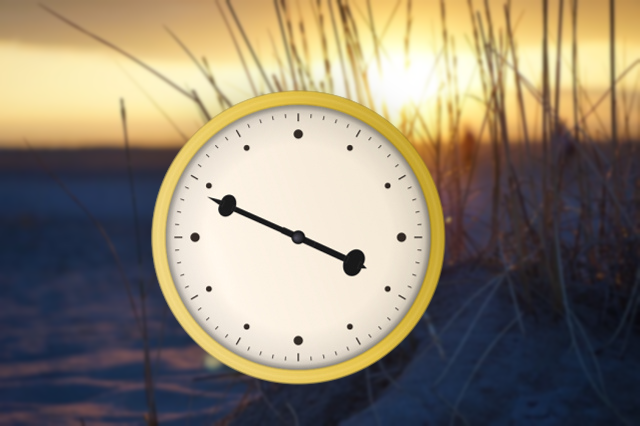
3.49
